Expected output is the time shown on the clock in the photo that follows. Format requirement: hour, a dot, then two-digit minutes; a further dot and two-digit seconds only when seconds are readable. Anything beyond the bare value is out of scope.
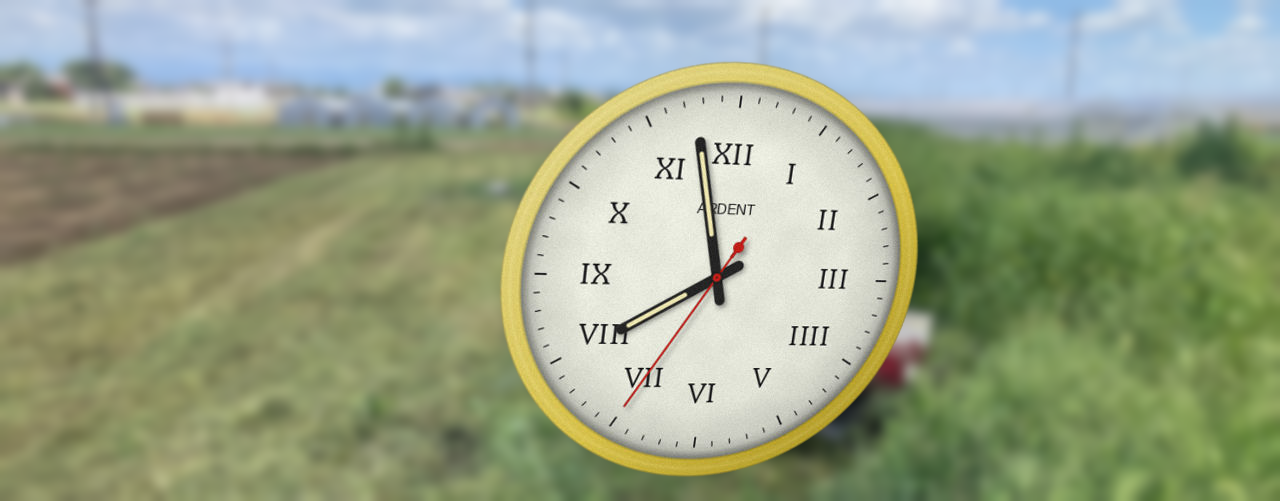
7.57.35
